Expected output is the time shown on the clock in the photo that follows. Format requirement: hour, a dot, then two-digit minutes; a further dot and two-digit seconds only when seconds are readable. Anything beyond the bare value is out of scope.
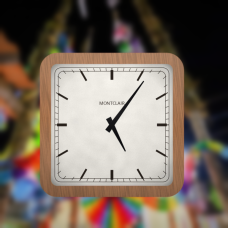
5.06
